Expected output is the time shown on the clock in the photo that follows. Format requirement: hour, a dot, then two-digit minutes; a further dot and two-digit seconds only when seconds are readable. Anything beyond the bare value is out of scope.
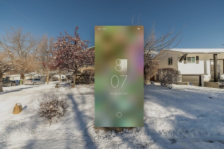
8.07
